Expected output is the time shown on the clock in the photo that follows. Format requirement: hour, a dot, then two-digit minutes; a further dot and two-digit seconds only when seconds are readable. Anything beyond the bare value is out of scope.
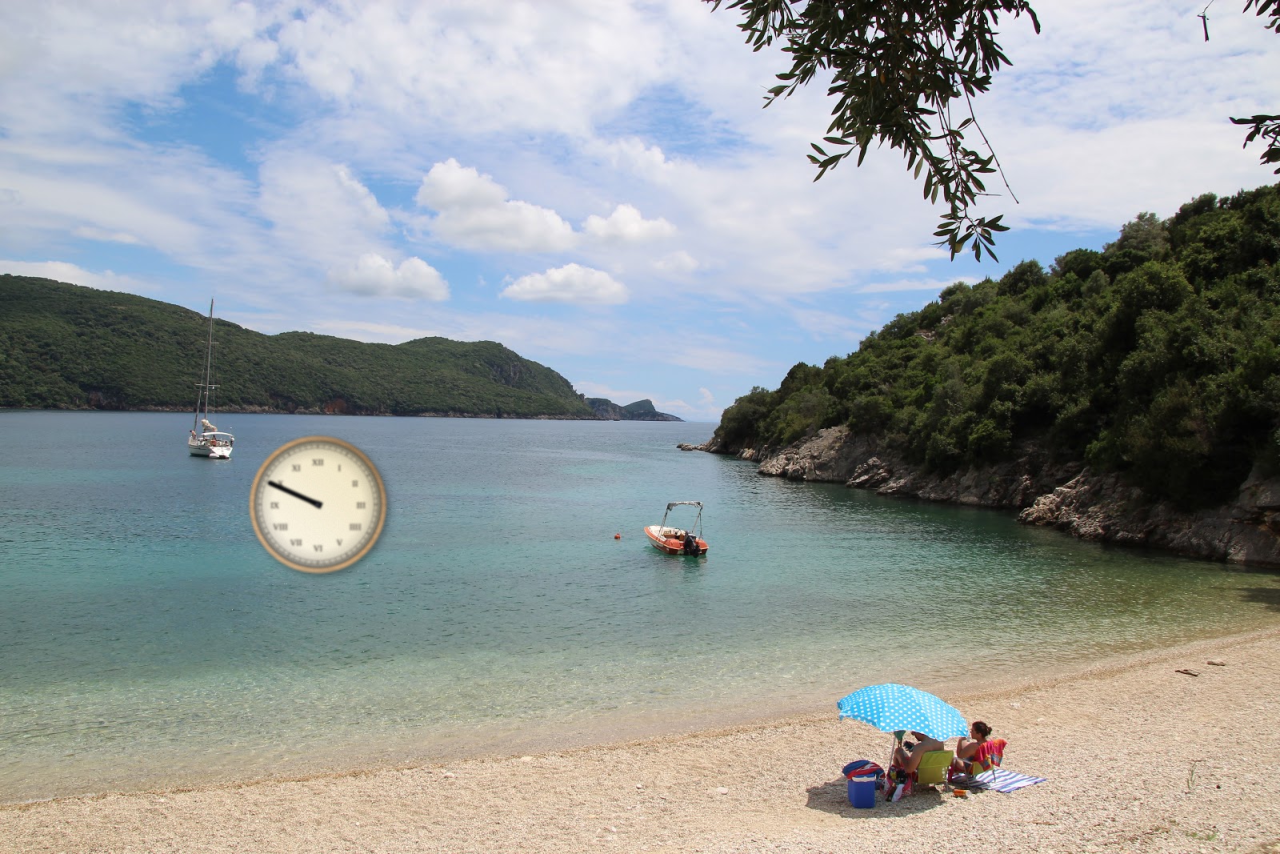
9.49
